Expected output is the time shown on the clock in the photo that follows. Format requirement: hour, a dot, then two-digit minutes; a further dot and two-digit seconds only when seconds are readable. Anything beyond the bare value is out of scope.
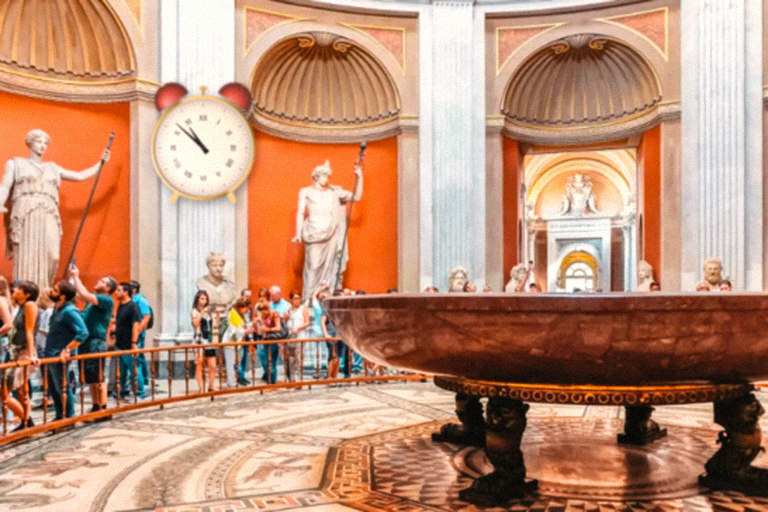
10.52
